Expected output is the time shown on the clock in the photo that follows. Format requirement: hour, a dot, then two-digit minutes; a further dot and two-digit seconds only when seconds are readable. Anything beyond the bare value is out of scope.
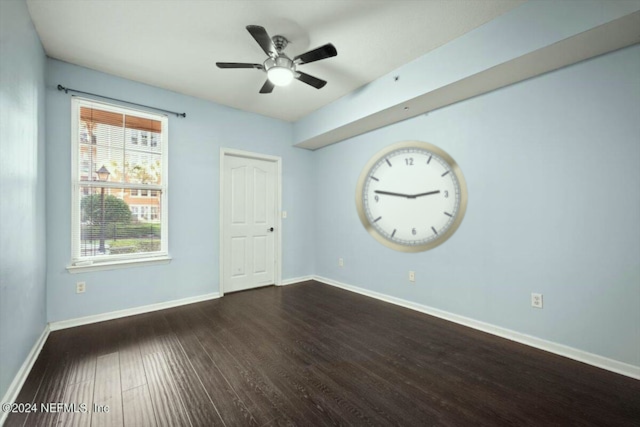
2.47
